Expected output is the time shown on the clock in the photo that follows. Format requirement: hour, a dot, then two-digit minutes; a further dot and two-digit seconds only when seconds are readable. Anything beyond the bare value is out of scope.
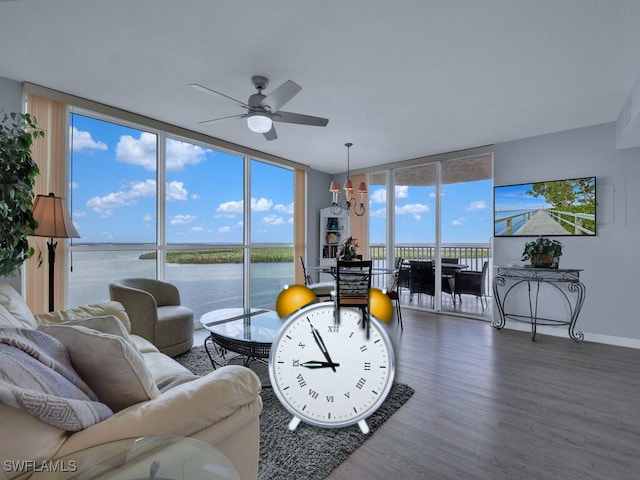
8.55
